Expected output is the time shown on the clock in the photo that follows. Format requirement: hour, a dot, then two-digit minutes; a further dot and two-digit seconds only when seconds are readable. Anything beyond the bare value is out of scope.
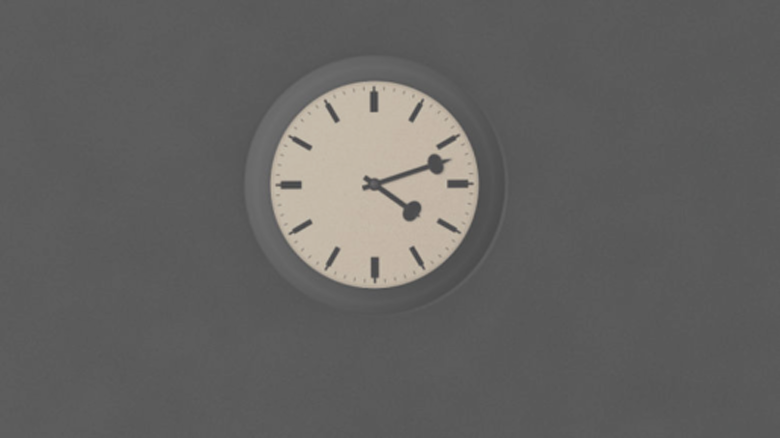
4.12
